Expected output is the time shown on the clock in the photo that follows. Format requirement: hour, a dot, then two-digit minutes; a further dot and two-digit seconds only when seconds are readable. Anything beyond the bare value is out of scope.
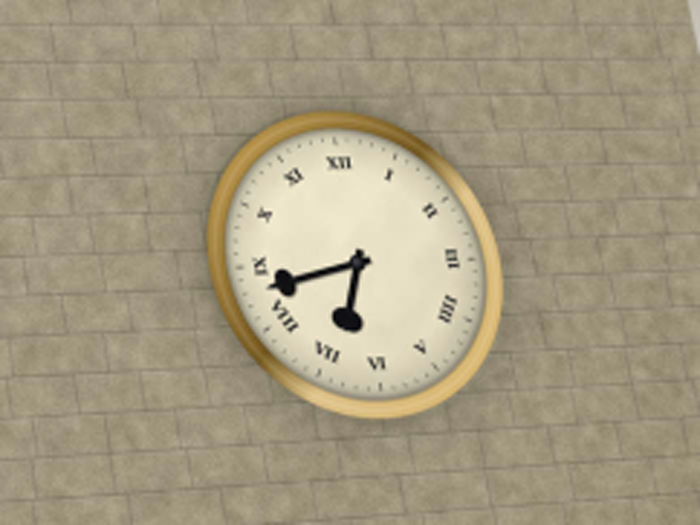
6.43
